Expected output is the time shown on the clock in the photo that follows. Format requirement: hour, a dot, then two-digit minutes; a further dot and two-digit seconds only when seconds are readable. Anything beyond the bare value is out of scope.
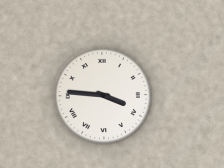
3.46
